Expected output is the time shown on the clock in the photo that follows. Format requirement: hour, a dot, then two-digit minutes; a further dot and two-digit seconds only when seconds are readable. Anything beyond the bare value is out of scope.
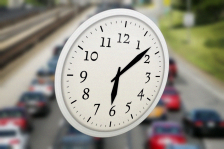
6.08
